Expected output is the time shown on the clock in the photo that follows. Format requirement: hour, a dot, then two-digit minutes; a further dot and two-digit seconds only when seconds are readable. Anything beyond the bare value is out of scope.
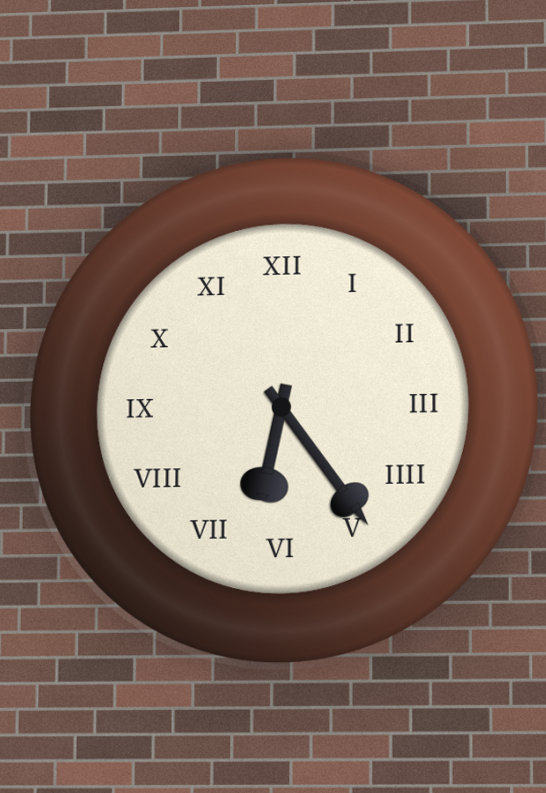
6.24
